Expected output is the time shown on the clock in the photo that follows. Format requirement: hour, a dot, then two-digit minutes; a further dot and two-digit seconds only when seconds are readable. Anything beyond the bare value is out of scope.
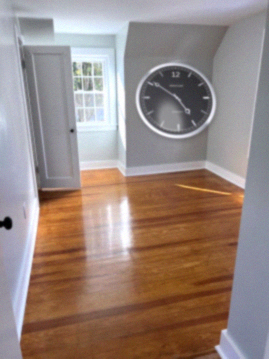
4.51
